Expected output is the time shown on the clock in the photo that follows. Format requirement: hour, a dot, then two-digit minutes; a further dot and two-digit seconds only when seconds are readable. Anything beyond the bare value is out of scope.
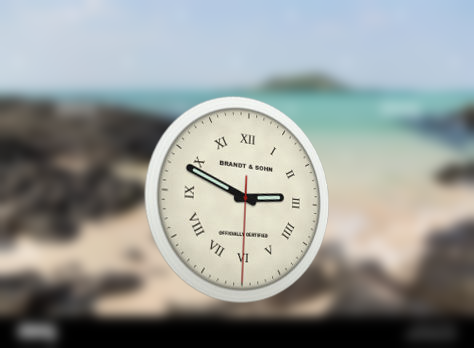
2.48.30
